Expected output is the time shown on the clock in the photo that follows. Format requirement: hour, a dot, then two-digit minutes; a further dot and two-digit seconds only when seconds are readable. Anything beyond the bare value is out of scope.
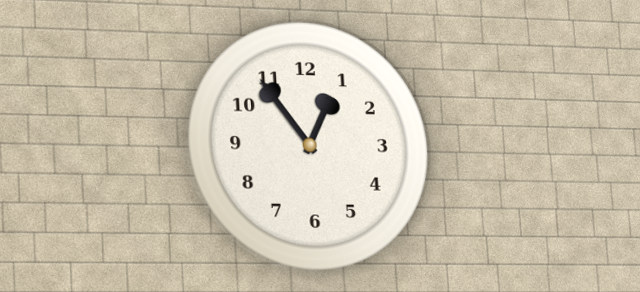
12.54
